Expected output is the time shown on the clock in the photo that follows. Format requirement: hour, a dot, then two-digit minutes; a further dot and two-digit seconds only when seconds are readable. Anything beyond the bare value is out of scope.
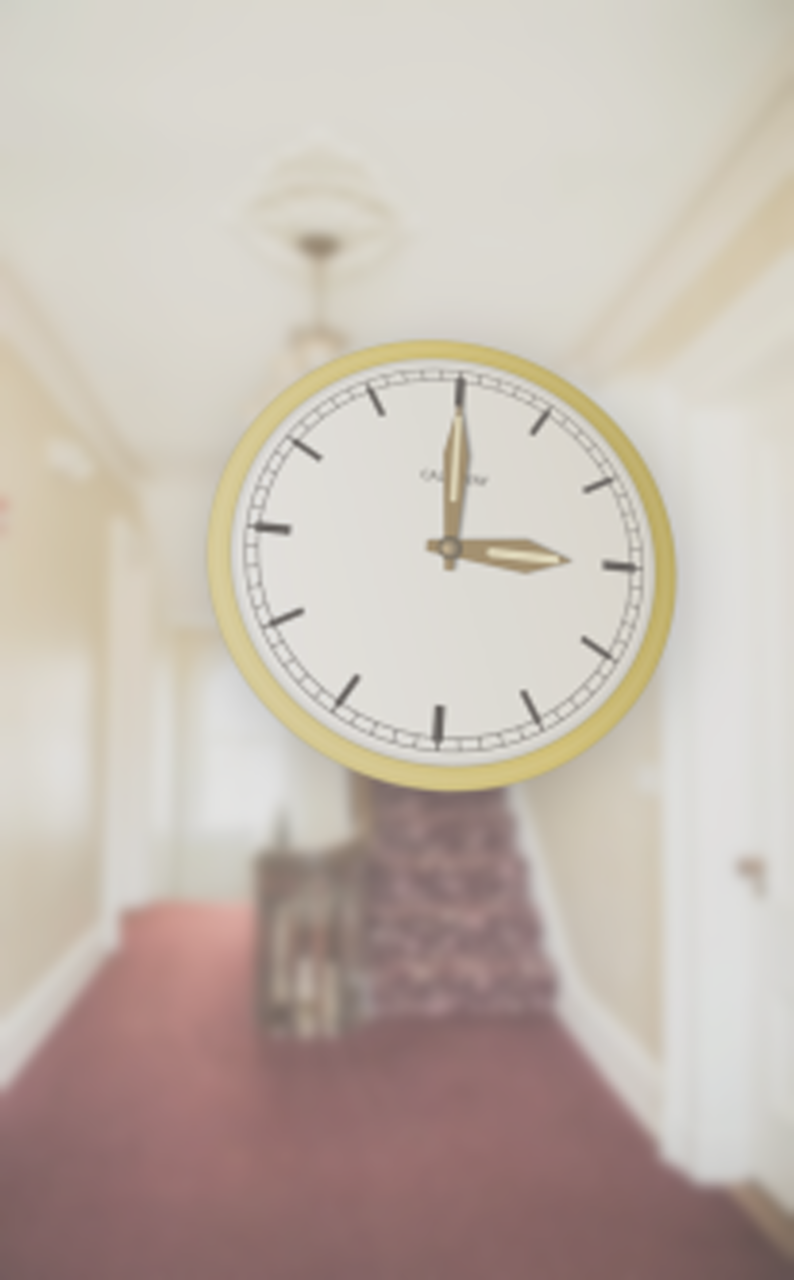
3.00
